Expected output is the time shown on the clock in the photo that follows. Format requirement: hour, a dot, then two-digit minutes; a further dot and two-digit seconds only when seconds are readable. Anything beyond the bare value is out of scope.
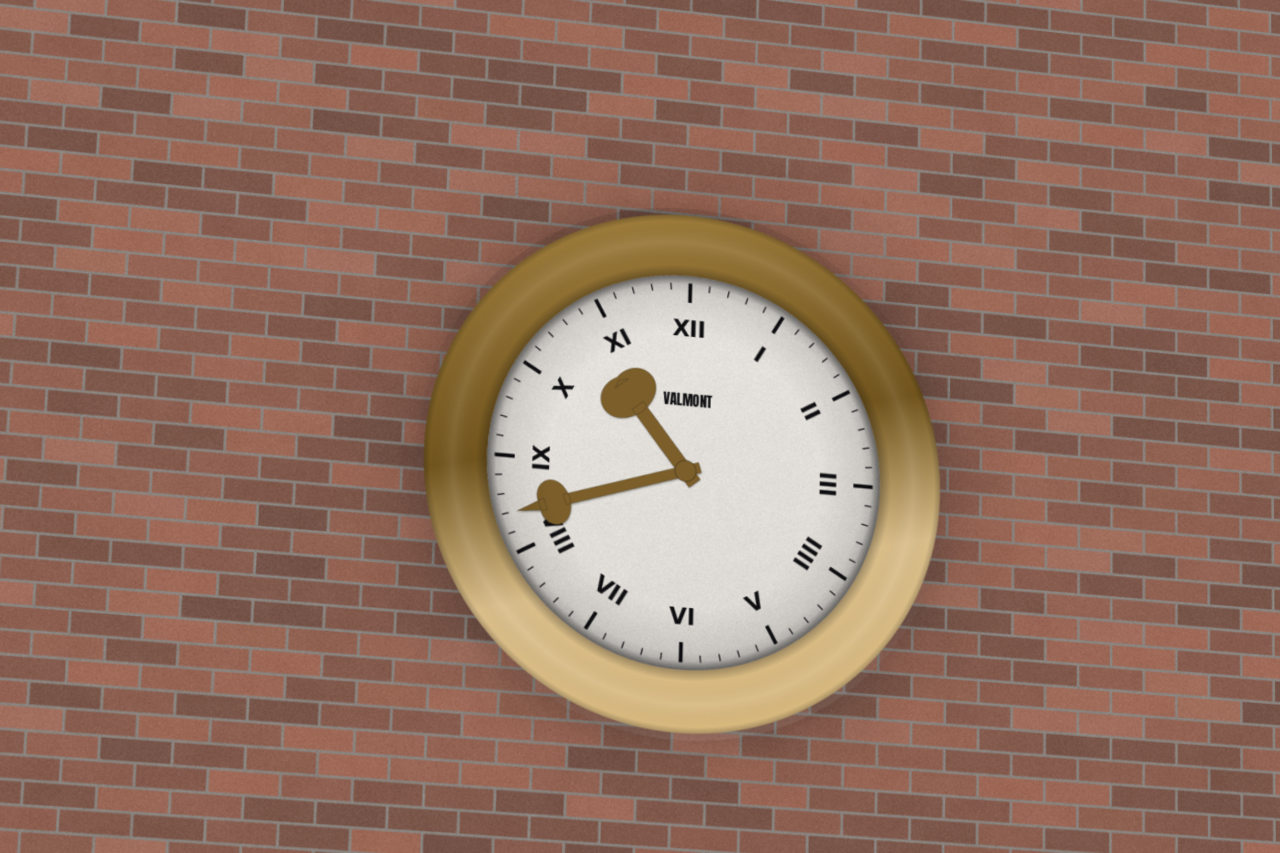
10.42
